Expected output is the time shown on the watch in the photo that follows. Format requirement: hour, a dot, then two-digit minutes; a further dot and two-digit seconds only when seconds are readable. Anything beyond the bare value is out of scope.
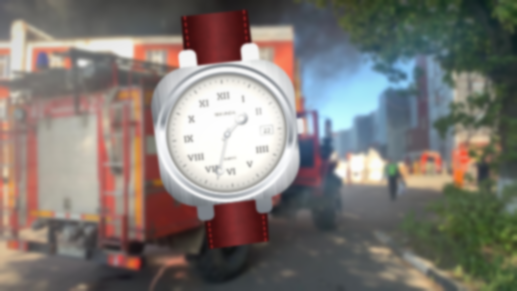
1.33
